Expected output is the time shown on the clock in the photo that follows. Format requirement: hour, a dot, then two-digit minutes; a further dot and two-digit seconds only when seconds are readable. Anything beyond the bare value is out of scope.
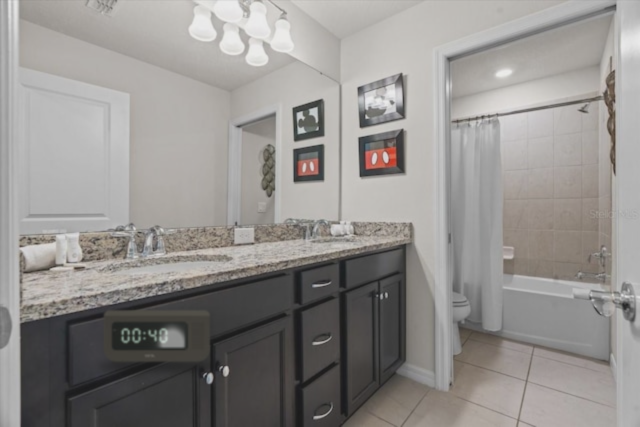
0.40
